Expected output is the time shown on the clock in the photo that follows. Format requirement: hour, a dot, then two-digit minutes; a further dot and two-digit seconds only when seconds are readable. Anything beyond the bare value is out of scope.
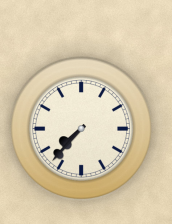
7.37
